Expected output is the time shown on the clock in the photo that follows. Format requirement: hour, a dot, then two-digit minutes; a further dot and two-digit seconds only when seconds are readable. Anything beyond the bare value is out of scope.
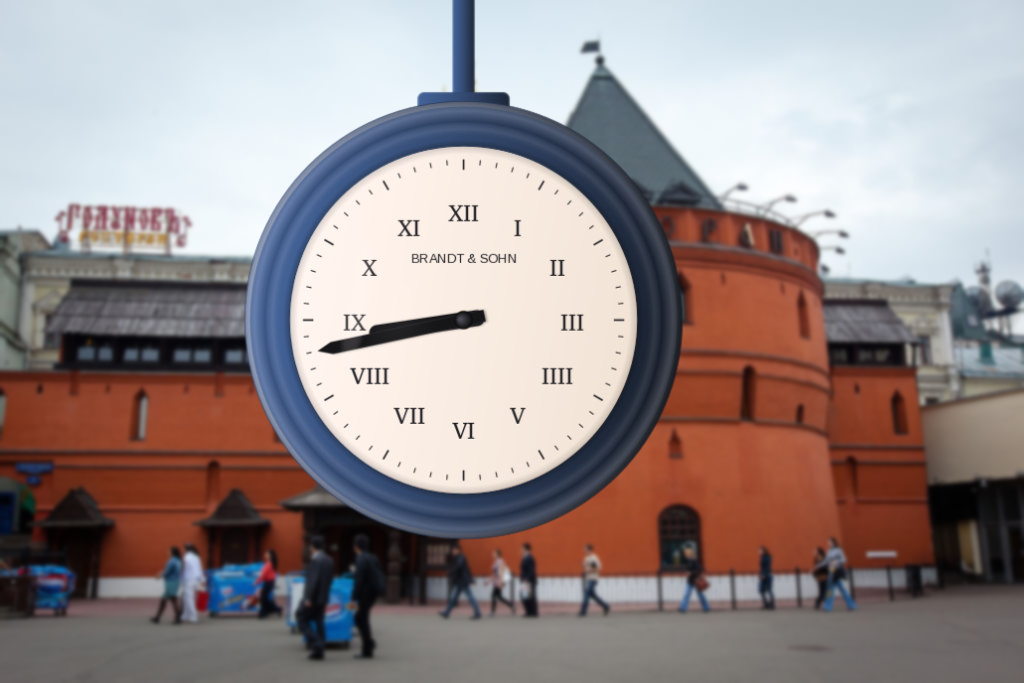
8.43
